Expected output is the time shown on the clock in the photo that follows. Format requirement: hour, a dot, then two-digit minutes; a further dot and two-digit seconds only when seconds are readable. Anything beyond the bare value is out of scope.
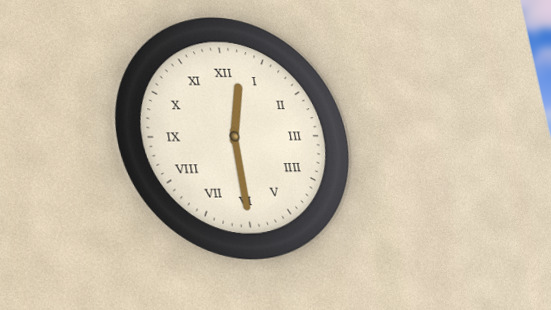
12.30
